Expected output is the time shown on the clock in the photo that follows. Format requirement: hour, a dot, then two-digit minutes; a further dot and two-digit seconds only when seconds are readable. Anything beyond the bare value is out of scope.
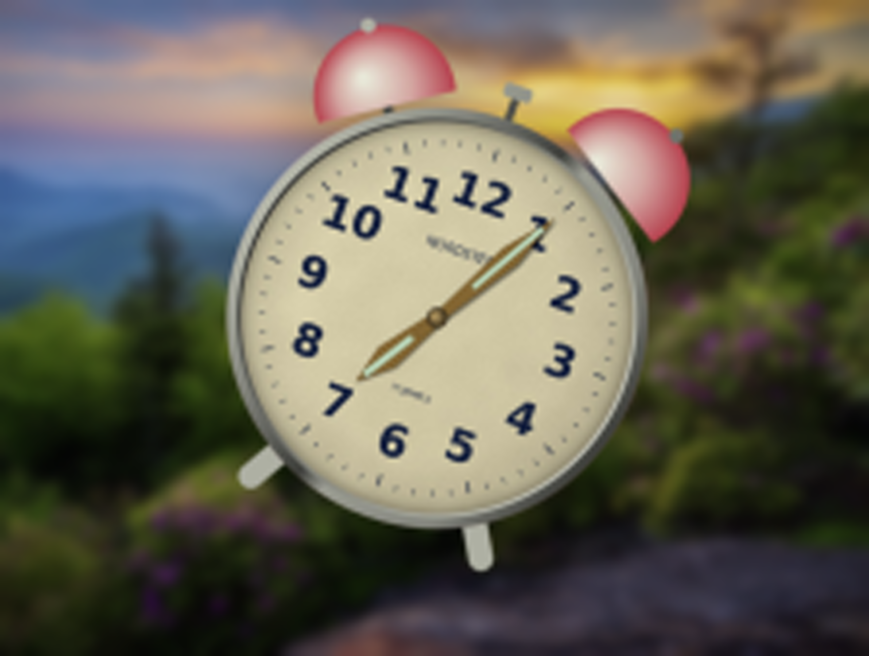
7.05
